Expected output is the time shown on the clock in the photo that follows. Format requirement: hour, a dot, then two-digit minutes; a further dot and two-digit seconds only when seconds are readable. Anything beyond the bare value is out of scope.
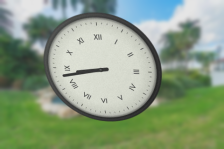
8.43
